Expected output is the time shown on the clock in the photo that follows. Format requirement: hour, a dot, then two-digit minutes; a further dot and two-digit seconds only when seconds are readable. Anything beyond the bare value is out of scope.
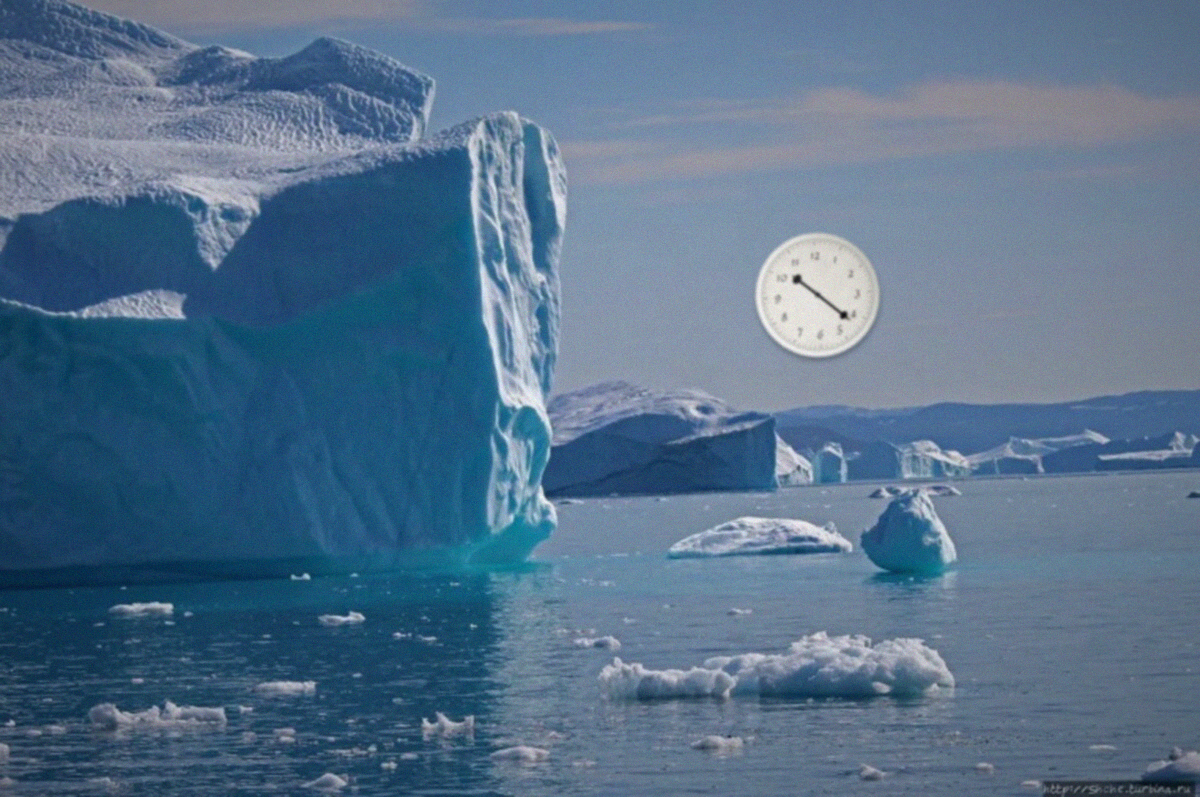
10.22
